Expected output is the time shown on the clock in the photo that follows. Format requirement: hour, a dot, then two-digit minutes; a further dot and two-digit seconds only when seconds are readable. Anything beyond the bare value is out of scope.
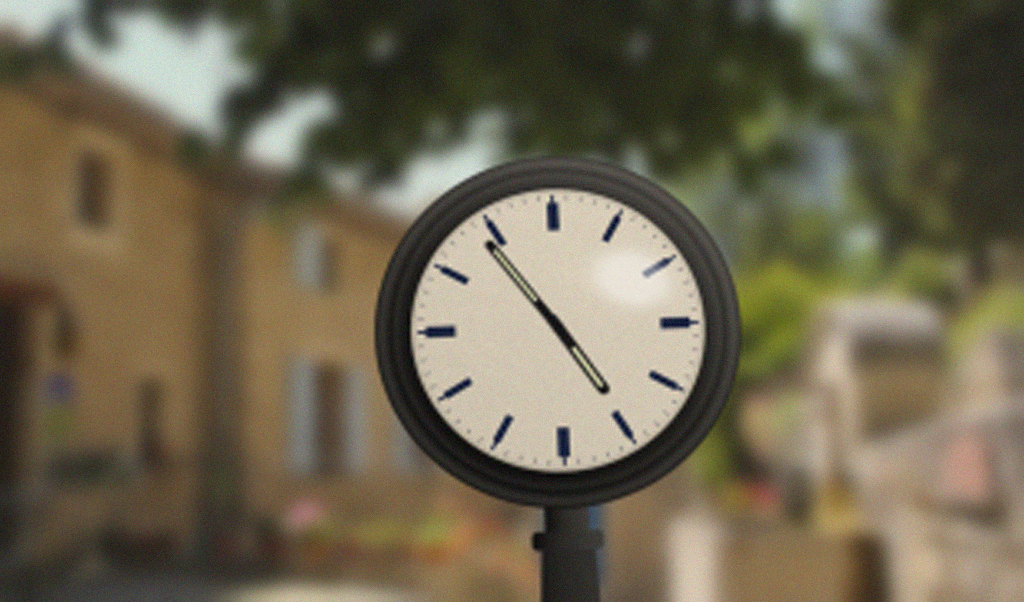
4.54
